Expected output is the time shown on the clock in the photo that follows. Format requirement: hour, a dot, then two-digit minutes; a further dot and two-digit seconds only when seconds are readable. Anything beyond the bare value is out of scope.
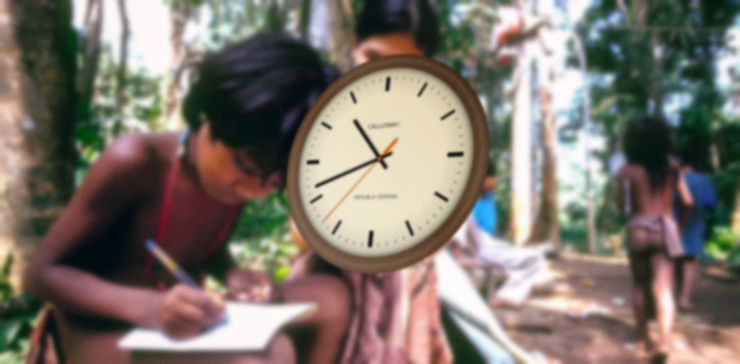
10.41.37
